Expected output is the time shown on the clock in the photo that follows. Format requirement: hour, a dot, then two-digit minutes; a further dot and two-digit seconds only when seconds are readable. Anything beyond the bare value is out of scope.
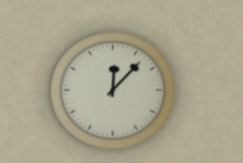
12.07
